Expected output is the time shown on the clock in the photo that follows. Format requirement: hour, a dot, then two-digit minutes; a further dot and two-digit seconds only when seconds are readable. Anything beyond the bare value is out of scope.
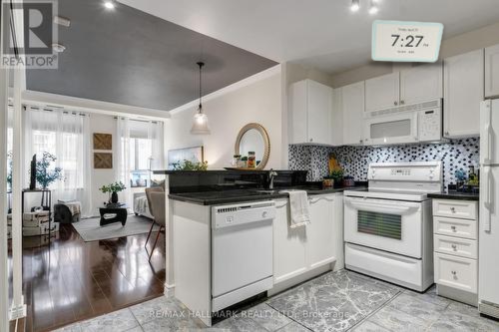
7.27
